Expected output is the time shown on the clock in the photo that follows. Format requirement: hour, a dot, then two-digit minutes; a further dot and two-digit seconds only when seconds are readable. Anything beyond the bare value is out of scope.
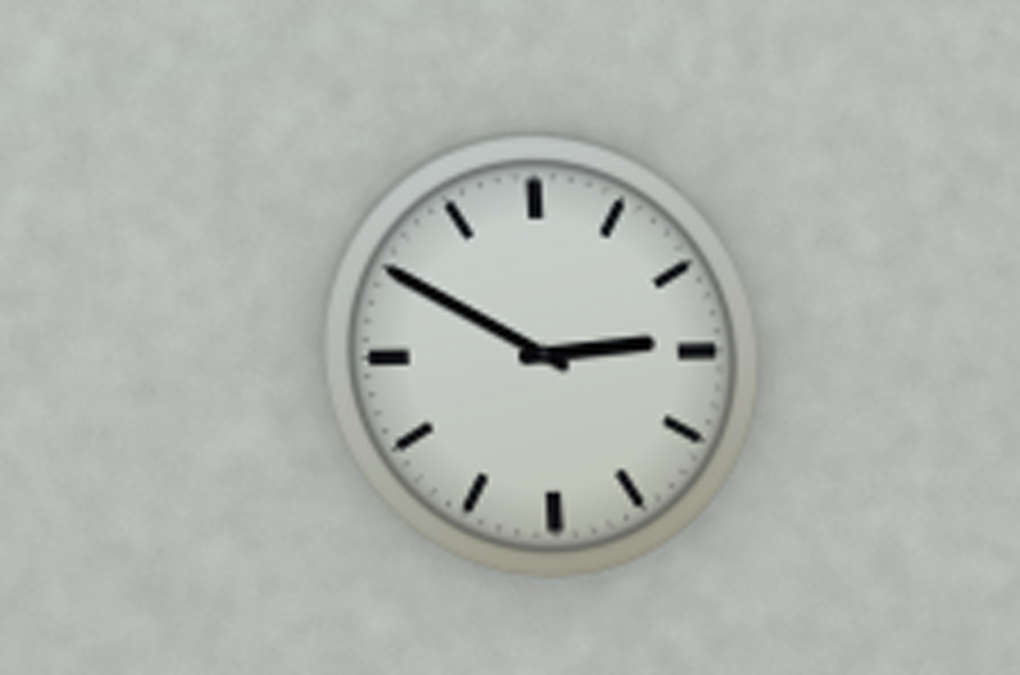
2.50
